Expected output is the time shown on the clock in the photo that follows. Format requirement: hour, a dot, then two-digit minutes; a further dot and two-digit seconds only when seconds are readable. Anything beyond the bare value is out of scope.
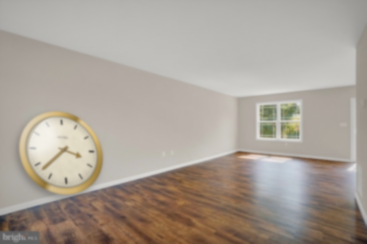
3.38
